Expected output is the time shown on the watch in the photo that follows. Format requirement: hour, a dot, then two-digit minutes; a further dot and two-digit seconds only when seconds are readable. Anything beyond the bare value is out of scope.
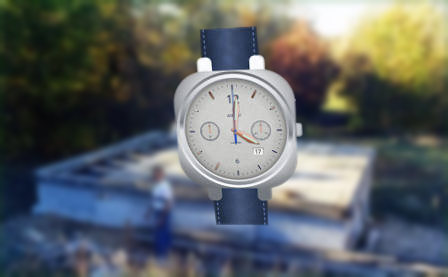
4.01
